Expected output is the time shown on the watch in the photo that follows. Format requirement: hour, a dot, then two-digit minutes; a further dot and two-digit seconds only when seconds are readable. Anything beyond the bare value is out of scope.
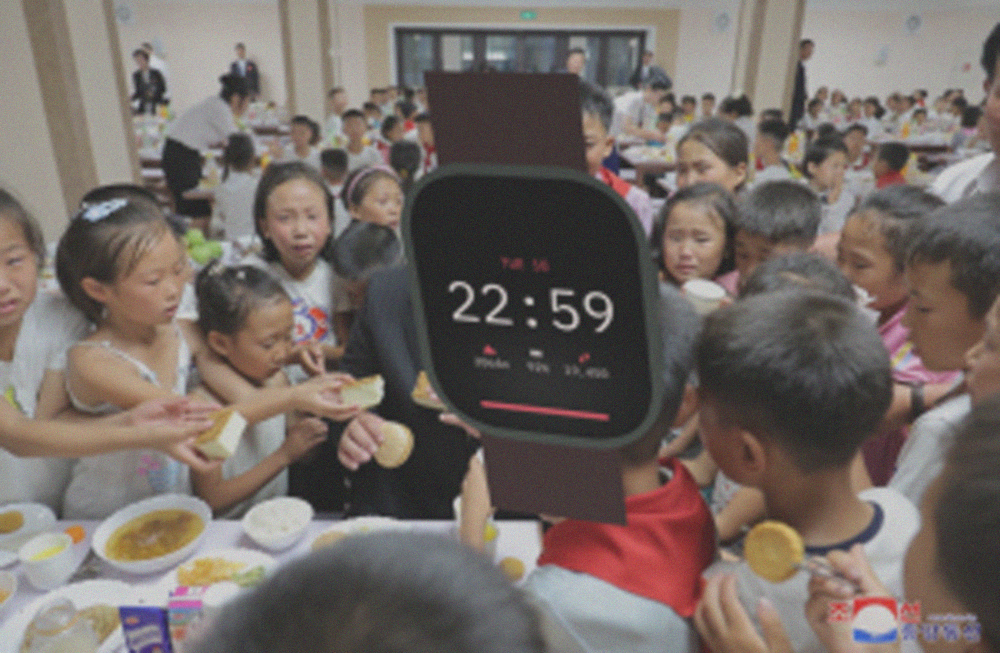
22.59
